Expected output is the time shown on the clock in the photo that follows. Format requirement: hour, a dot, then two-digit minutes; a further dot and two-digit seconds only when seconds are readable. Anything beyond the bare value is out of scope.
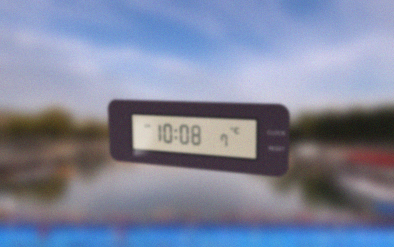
10.08
